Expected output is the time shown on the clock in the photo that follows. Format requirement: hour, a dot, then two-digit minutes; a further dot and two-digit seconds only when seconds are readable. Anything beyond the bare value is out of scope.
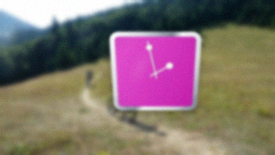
1.58
